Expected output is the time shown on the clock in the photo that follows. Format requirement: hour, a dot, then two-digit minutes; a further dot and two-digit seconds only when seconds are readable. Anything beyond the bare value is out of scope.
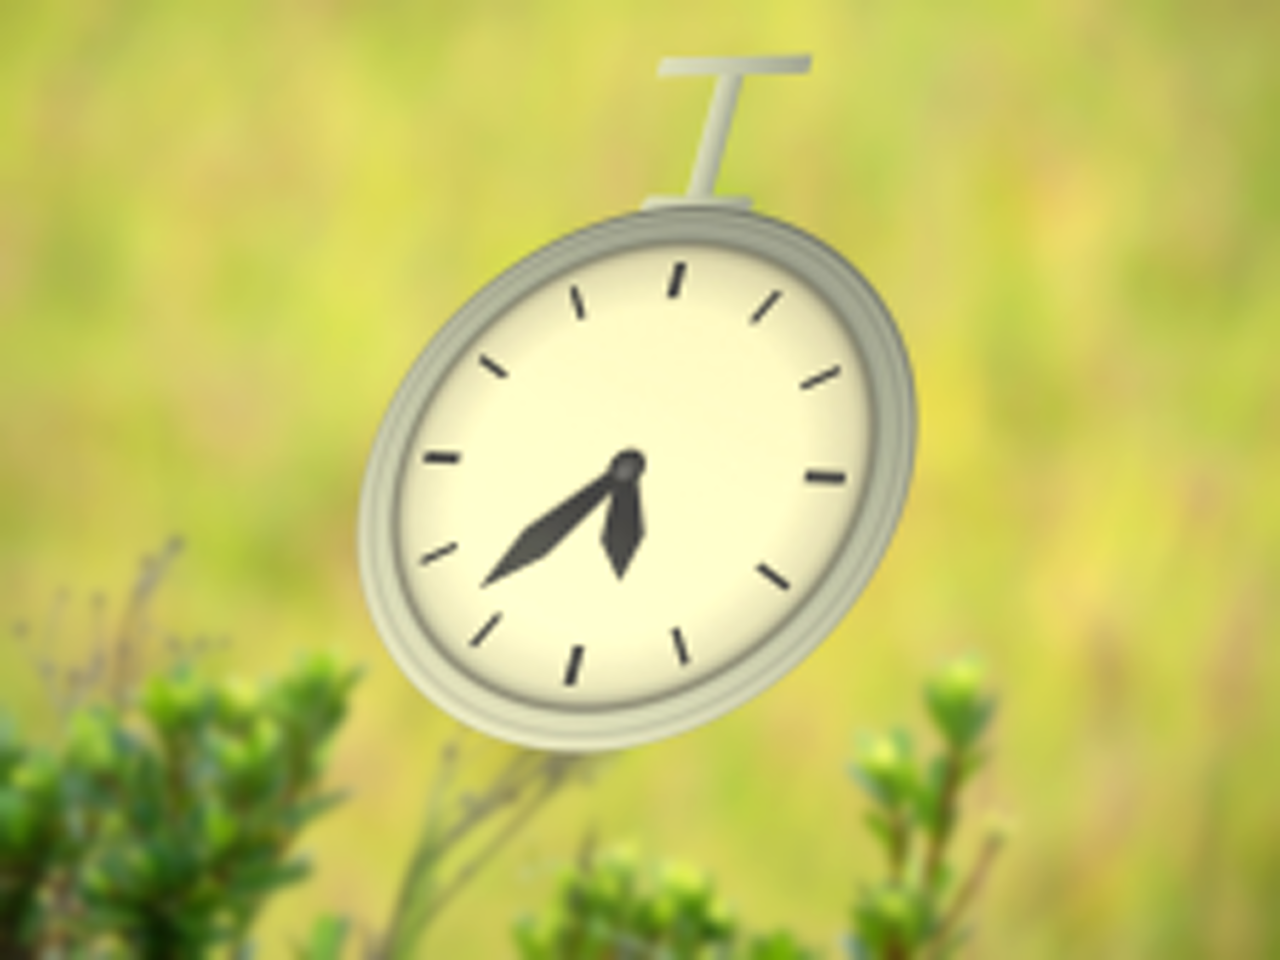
5.37
